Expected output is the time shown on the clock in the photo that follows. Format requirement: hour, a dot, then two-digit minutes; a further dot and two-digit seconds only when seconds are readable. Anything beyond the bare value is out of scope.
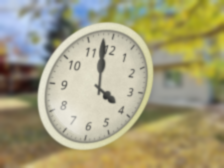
3.58
